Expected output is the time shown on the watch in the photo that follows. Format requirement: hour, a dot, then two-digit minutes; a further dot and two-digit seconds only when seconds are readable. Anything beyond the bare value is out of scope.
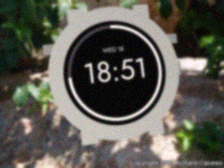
18.51
